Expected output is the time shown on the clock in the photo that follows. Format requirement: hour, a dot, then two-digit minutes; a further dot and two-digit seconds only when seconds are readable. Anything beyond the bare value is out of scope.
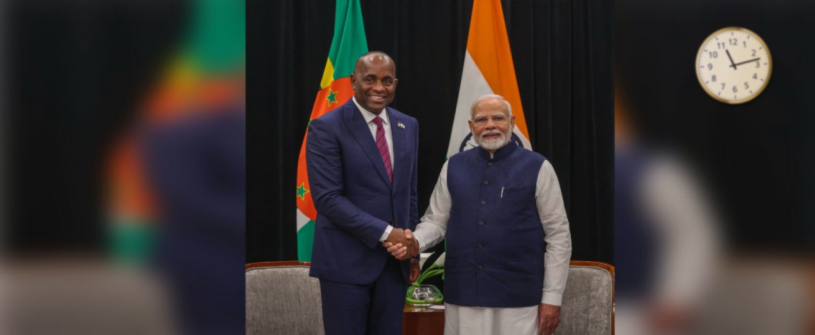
11.13
